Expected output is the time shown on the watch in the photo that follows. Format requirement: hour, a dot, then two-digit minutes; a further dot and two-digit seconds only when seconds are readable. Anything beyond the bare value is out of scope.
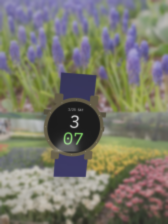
3.07
